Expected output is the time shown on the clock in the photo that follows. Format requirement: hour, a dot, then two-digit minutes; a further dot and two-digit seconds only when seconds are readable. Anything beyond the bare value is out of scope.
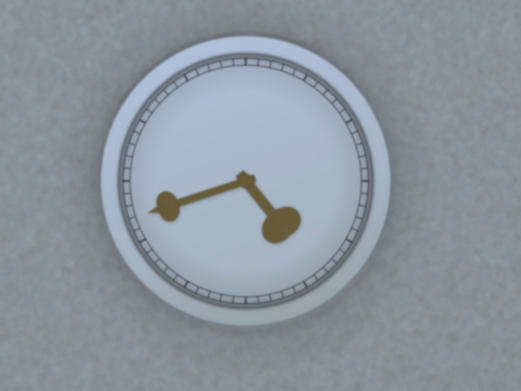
4.42
